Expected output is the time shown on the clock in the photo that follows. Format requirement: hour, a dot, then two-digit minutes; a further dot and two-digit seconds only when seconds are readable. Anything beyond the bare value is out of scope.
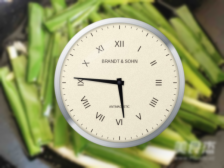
5.46
